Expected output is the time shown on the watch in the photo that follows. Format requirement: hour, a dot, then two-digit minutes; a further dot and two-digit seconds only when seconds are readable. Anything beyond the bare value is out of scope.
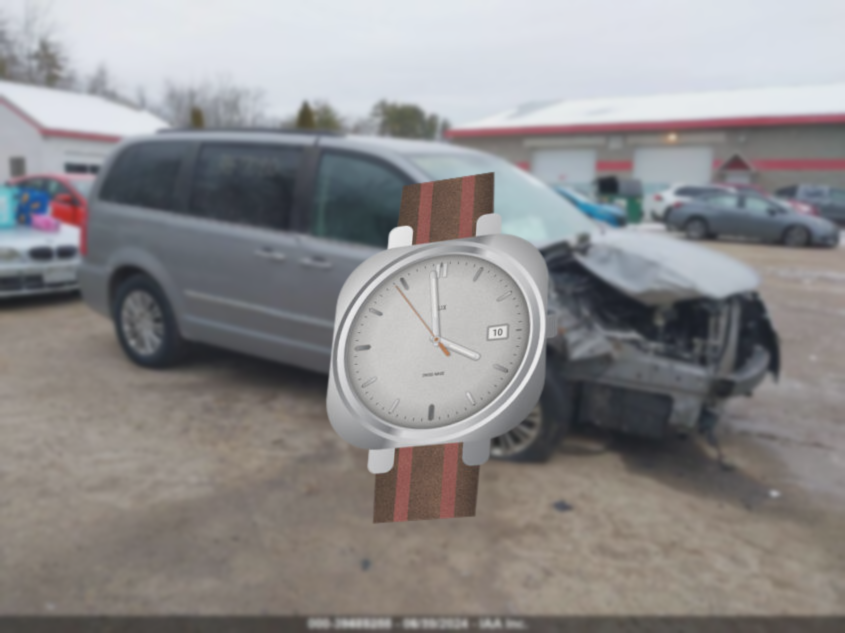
3.58.54
